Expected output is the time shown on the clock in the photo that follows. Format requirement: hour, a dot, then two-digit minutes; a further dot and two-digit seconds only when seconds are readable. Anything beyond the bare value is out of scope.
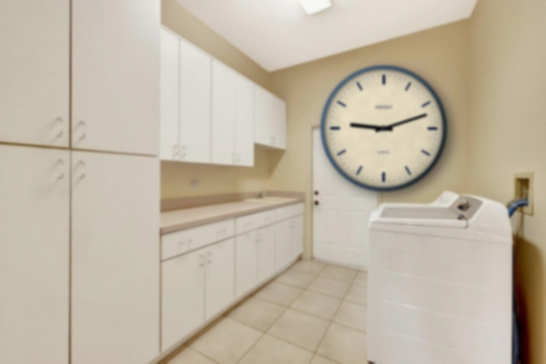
9.12
